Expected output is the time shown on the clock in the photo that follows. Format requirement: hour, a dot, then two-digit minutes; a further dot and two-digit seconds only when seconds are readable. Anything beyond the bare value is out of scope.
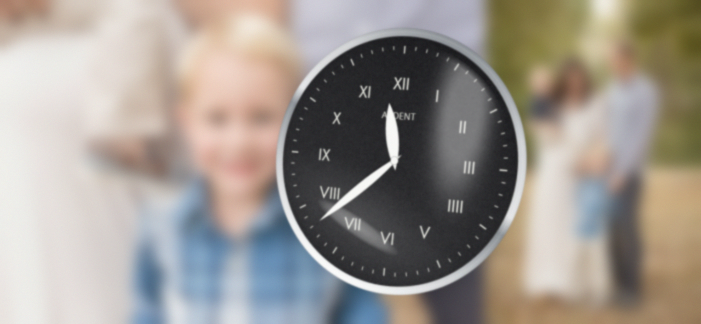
11.38
